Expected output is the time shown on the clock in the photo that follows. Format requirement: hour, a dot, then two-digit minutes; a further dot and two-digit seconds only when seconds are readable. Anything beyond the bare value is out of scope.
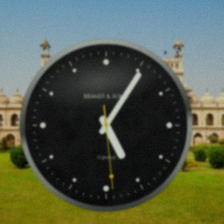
5.05.29
